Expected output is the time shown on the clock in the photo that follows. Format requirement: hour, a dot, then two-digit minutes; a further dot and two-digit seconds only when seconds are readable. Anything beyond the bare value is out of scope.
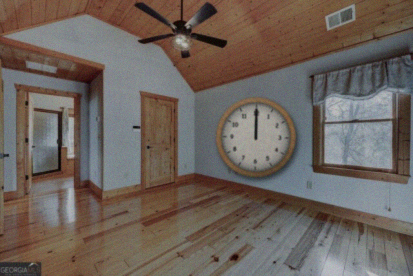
12.00
